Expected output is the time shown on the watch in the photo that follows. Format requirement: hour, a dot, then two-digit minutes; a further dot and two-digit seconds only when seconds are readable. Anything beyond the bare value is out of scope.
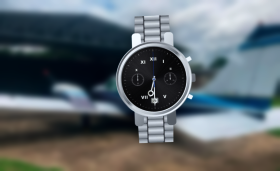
6.30
